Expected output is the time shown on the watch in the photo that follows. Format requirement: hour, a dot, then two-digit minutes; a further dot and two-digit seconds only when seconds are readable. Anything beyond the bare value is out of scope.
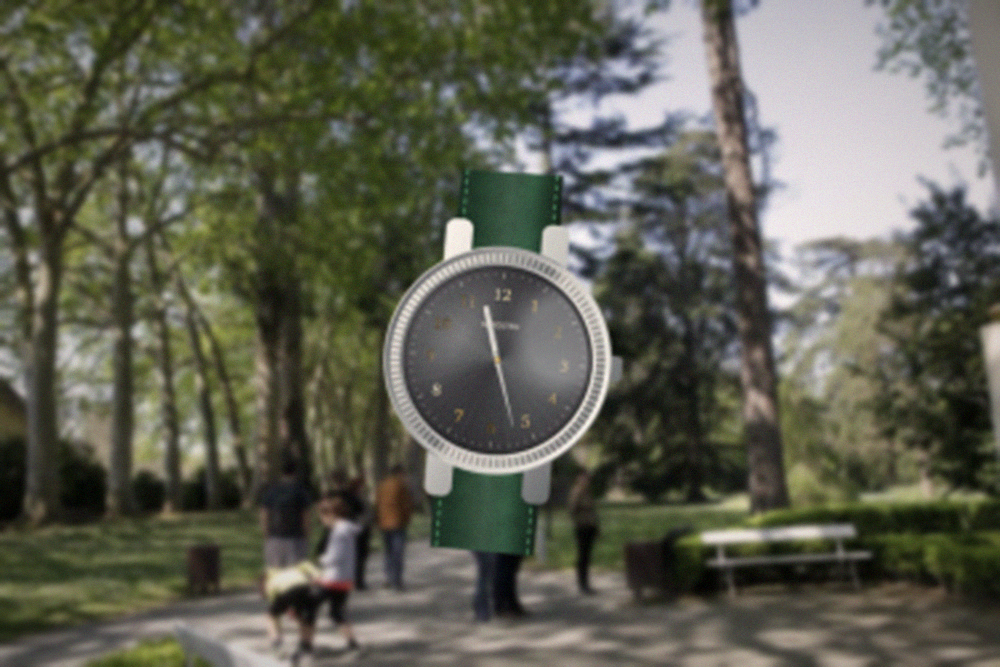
11.27
